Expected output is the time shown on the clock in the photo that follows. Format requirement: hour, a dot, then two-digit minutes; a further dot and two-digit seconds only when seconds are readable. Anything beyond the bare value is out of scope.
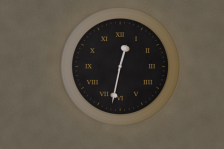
12.32
